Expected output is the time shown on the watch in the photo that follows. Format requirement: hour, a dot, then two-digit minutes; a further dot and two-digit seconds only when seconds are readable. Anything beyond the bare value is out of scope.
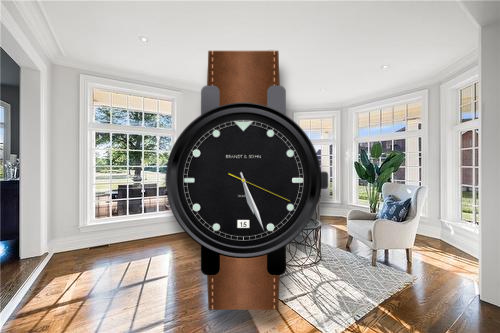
5.26.19
